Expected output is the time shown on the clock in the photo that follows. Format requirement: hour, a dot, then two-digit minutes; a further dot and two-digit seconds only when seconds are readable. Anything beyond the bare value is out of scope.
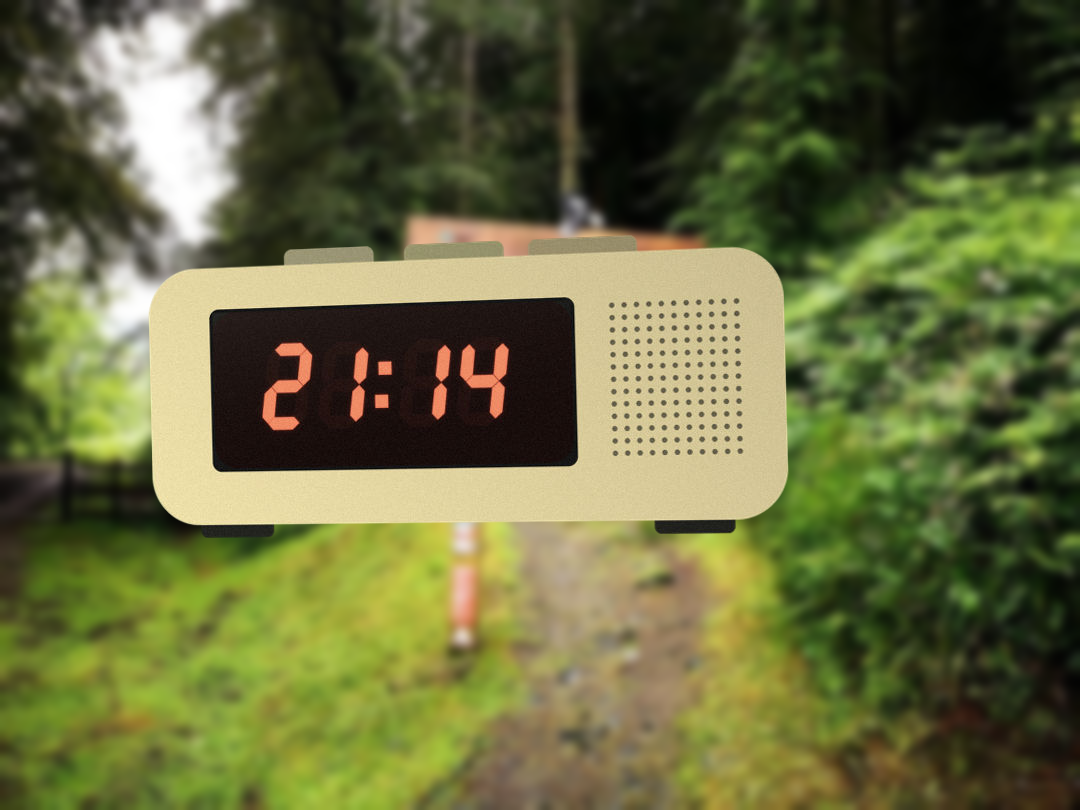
21.14
